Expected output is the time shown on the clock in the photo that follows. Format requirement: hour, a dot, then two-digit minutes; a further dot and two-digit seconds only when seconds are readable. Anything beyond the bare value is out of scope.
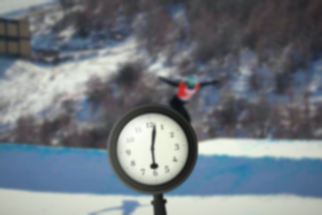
6.02
